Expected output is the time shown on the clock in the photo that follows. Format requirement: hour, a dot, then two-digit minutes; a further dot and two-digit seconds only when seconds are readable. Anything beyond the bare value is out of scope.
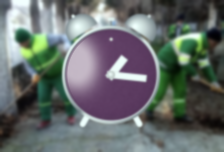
1.16
